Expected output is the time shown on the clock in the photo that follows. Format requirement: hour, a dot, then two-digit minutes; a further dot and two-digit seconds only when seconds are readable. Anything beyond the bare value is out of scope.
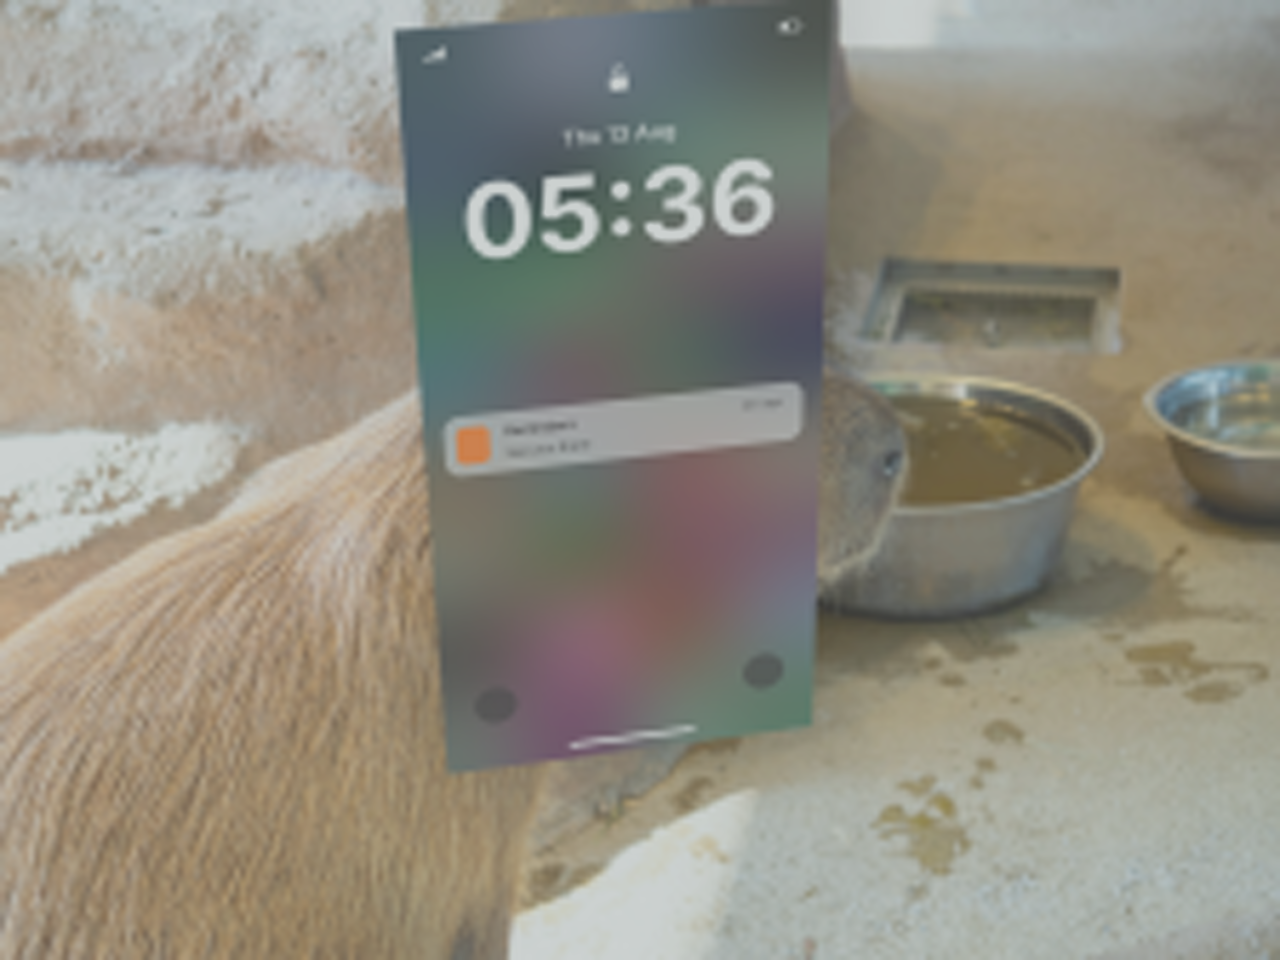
5.36
